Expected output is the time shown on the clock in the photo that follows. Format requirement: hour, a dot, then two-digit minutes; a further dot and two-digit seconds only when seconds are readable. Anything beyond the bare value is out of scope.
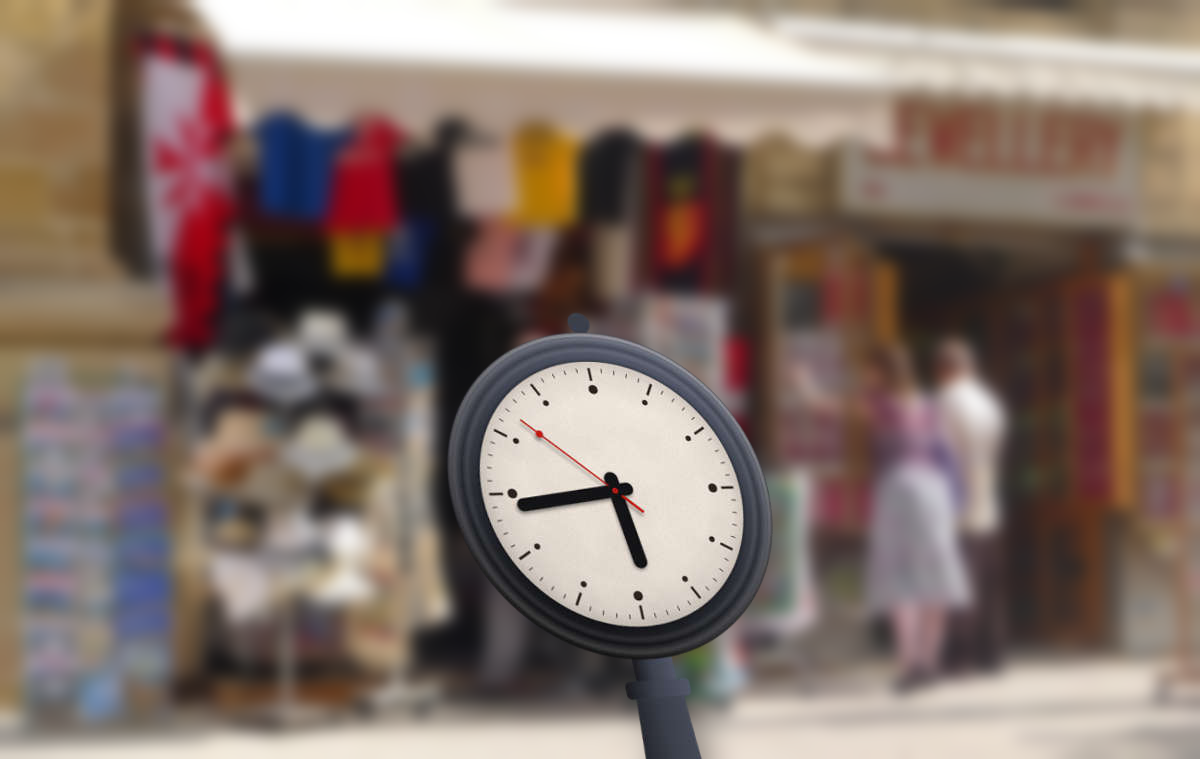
5.43.52
